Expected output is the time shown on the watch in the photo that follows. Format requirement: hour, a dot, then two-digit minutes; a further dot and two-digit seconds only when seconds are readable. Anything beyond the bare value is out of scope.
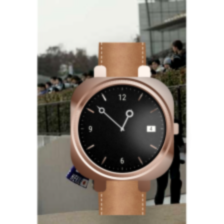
12.52
